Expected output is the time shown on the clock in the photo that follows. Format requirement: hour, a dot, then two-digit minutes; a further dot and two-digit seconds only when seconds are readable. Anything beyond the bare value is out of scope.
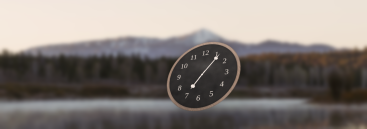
7.06
